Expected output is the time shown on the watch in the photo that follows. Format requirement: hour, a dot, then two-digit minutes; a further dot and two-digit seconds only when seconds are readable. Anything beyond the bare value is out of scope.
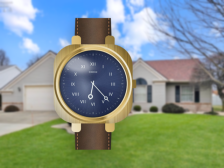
6.23
